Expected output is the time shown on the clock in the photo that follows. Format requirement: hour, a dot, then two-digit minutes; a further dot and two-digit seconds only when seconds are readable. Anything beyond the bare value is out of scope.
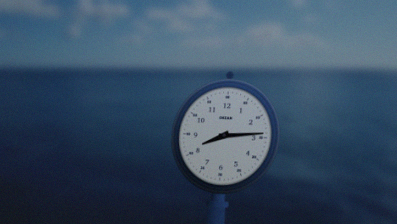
8.14
